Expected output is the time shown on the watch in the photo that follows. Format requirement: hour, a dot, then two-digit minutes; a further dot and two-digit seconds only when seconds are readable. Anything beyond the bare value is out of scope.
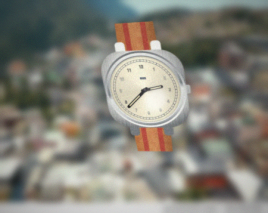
2.38
